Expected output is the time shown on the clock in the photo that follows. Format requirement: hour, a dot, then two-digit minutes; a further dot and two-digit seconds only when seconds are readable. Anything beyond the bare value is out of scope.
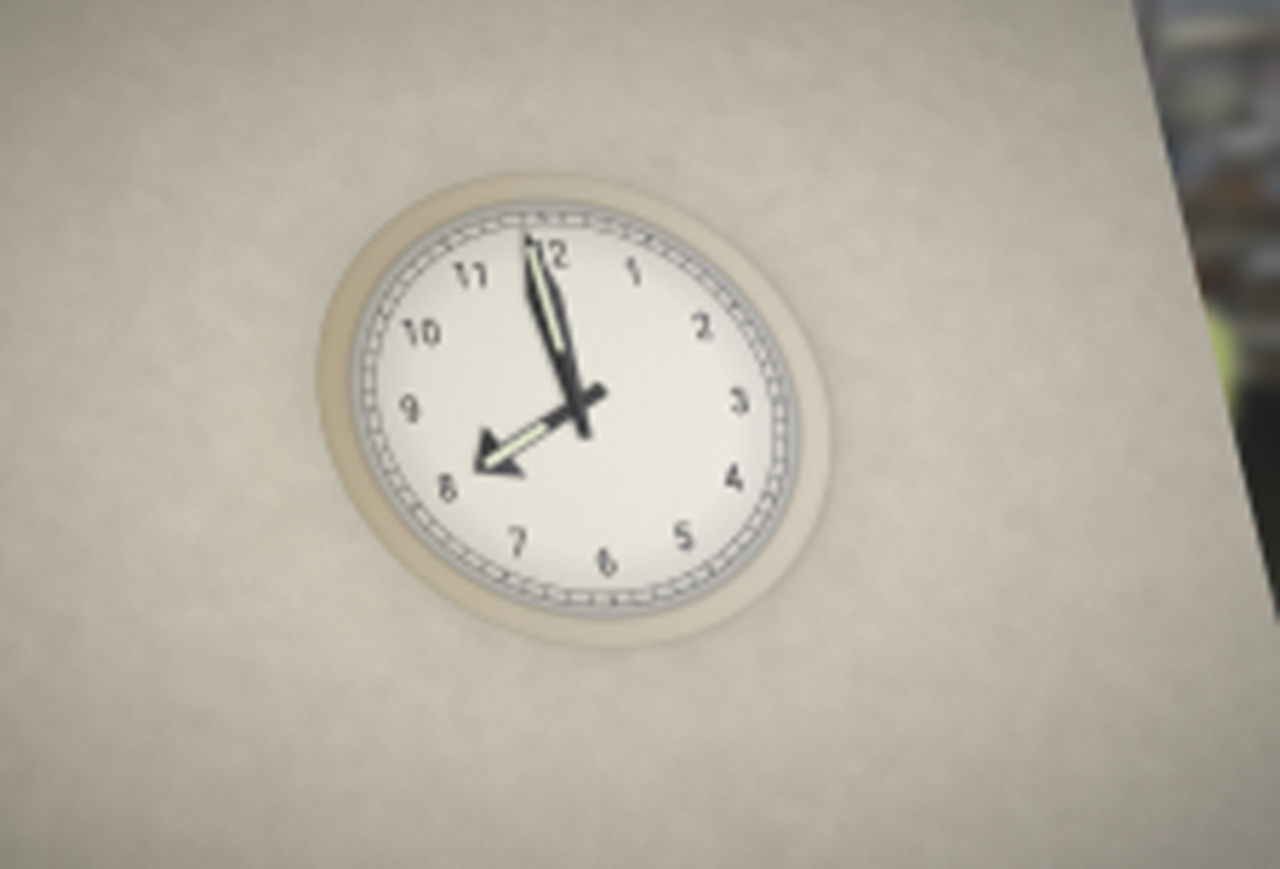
7.59
